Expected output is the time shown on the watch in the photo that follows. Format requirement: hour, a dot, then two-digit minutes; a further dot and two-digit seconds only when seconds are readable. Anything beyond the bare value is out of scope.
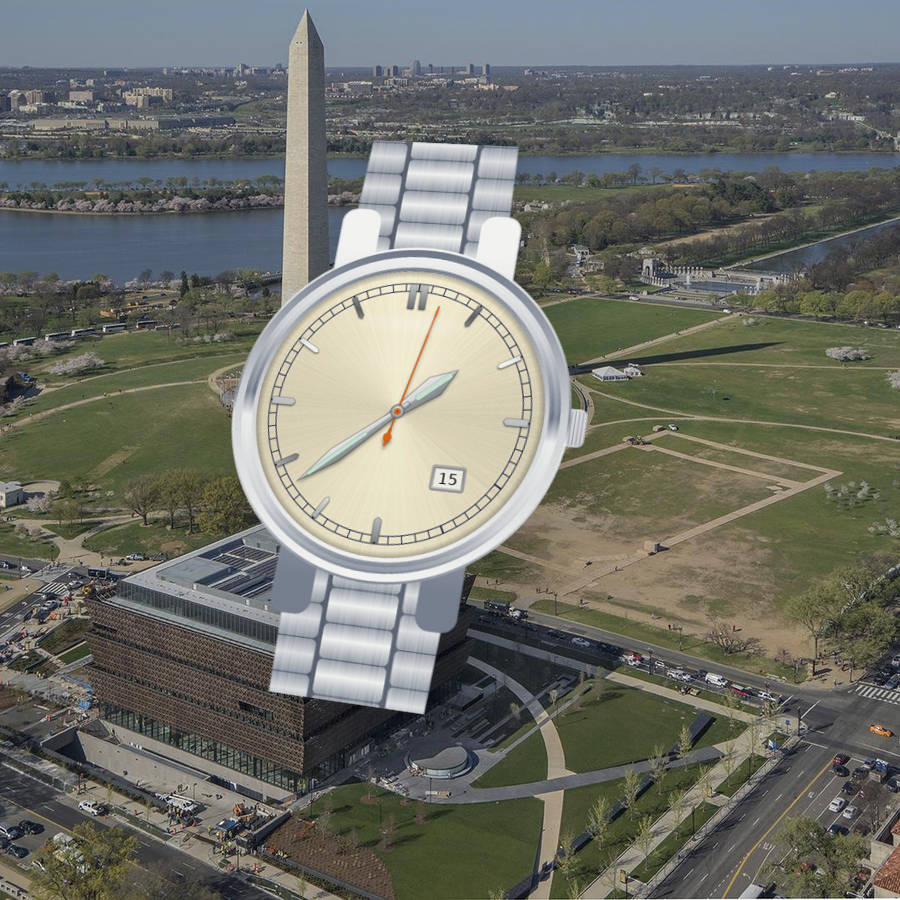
1.38.02
